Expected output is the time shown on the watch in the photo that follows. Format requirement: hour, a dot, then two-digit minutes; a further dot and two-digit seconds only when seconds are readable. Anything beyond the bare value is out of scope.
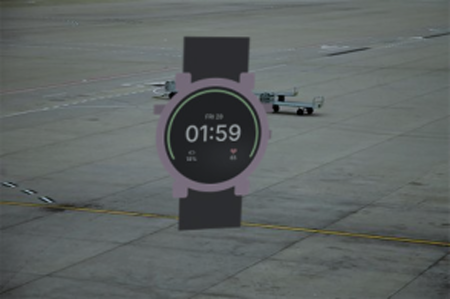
1.59
